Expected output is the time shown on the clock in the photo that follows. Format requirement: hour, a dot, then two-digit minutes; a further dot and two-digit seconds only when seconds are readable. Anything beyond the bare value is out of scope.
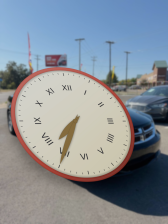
7.35
